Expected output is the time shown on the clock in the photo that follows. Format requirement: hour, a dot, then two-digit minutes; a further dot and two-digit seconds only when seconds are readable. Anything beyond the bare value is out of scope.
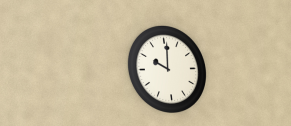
10.01
